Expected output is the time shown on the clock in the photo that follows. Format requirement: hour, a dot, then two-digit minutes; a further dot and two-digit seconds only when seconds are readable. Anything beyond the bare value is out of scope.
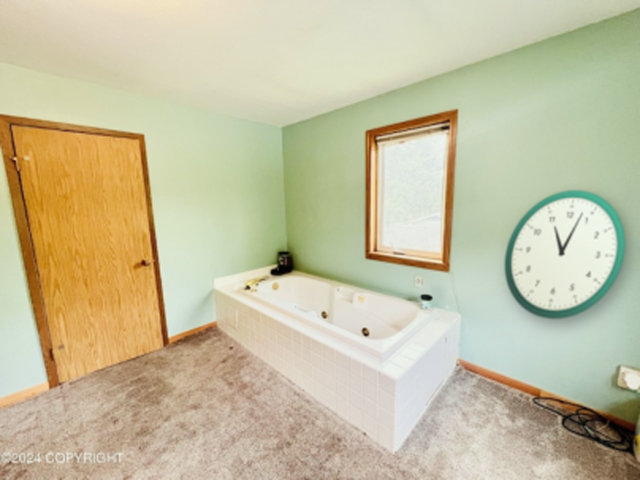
11.03
